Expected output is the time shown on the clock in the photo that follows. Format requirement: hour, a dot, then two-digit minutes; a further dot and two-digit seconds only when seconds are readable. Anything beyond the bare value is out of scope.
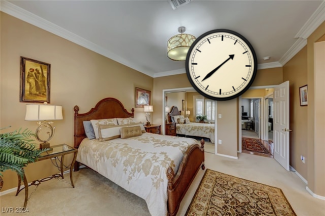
1.38
